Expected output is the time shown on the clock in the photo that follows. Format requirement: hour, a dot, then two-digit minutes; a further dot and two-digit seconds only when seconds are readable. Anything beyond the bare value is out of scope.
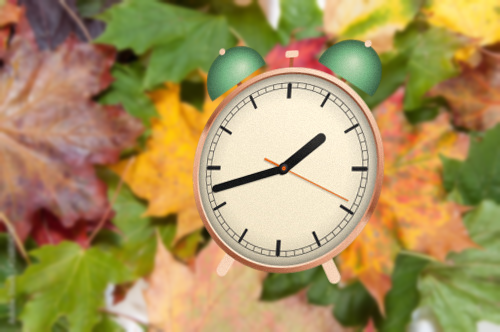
1.42.19
